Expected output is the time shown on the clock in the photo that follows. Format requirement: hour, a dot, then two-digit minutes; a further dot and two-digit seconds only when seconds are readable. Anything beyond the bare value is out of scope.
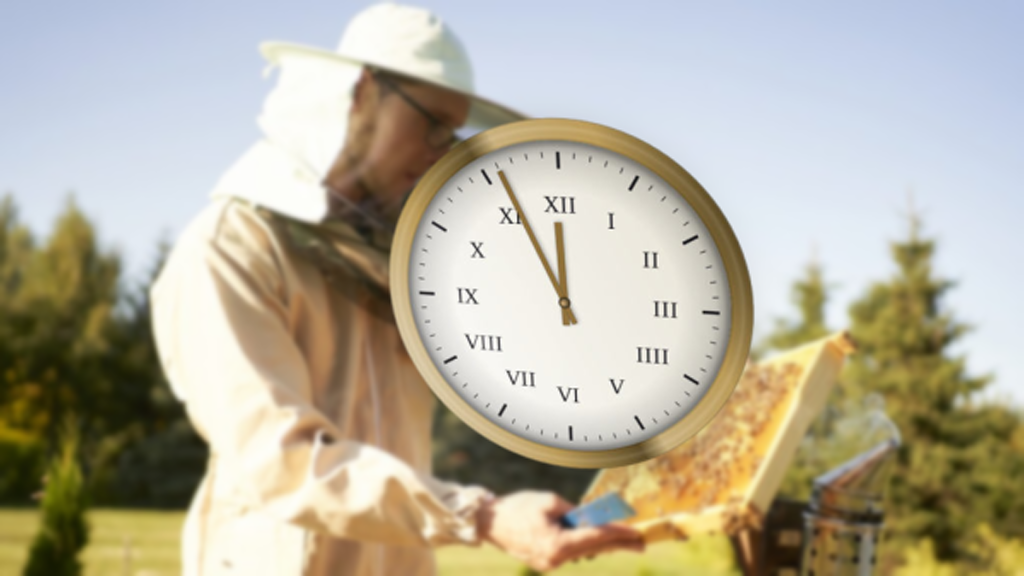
11.56
